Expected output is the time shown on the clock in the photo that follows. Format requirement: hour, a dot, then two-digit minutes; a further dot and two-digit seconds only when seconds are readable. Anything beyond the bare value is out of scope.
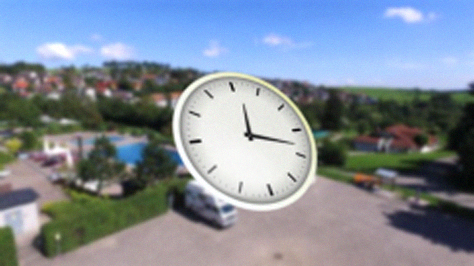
12.18
